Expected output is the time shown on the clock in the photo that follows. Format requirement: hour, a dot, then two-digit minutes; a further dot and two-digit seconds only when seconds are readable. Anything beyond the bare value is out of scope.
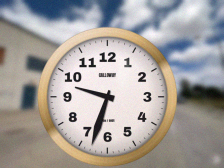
9.33
